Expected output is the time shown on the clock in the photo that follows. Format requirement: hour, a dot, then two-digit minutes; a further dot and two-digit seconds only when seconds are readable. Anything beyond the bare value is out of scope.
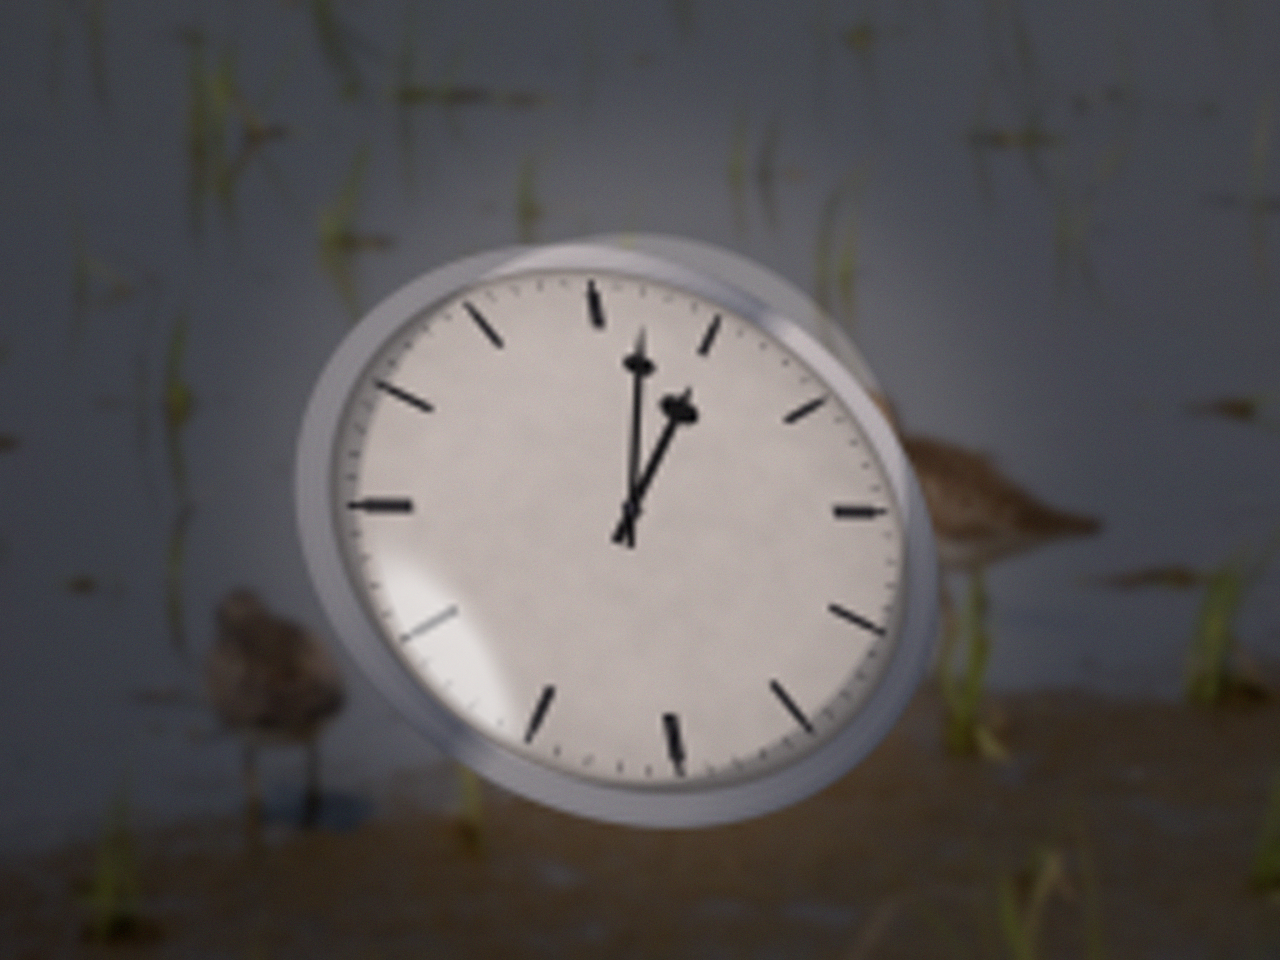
1.02
